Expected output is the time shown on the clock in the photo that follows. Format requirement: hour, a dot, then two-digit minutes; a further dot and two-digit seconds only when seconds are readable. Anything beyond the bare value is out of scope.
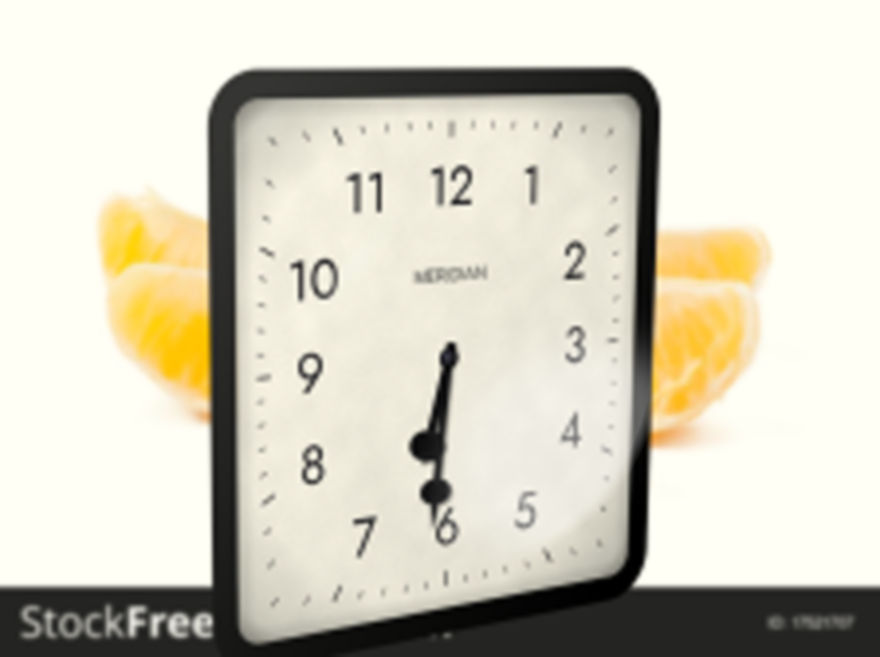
6.31
